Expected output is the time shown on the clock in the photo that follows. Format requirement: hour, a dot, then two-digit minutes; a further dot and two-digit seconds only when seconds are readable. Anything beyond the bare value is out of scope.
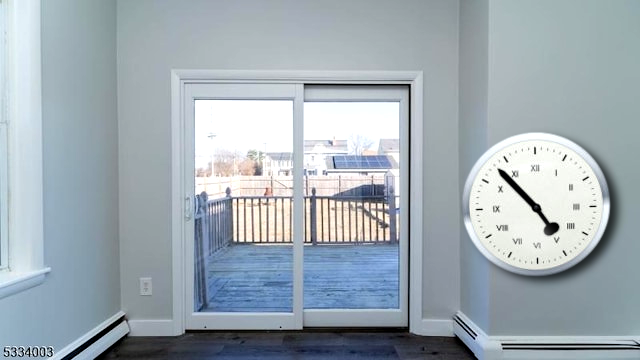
4.53
